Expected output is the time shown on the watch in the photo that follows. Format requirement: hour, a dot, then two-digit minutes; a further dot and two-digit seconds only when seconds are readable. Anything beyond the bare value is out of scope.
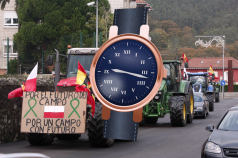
9.17
